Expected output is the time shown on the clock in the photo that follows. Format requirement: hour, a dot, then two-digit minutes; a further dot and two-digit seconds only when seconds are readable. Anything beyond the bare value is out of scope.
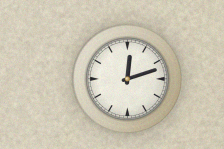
12.12
